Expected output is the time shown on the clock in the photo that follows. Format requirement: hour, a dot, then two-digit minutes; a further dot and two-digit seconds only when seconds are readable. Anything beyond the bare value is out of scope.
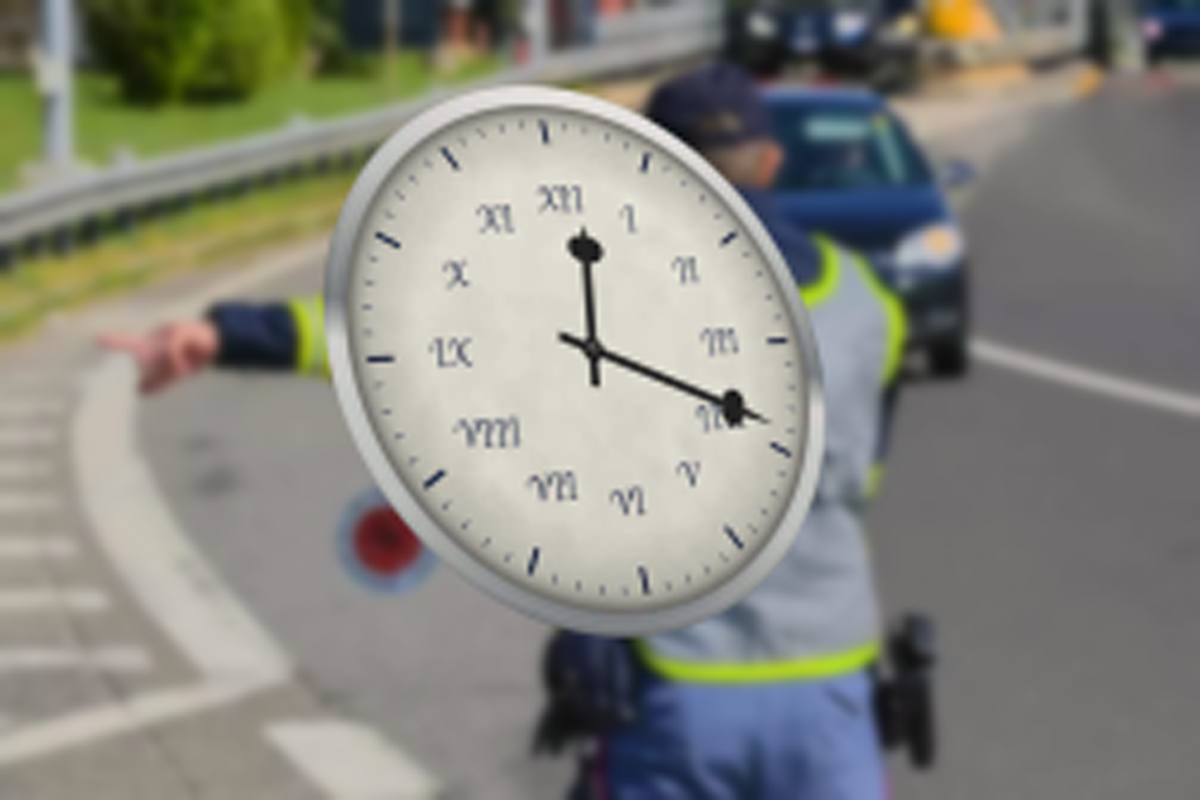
12.19
